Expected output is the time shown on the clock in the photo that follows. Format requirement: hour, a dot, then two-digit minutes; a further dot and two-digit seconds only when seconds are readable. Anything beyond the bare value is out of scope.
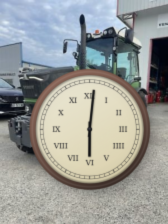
6.01
